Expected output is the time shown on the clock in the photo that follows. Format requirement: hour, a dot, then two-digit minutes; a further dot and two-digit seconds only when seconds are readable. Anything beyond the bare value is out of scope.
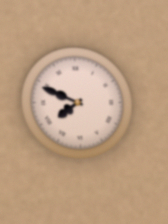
7.49
